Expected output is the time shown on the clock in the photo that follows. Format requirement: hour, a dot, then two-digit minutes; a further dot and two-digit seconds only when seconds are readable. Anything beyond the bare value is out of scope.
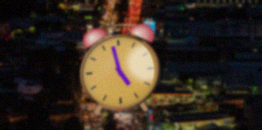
4.58
